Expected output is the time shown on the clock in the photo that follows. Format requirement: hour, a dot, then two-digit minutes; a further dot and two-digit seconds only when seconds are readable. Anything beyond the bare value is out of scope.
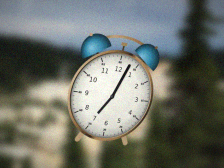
7.03
